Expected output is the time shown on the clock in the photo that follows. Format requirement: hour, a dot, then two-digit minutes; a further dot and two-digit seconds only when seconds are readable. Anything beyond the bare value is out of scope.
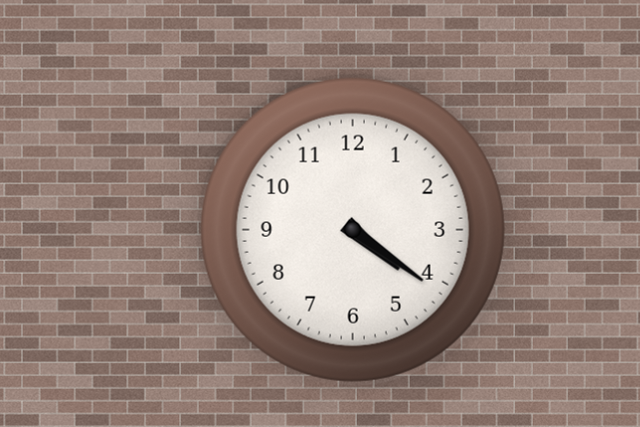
4.21
